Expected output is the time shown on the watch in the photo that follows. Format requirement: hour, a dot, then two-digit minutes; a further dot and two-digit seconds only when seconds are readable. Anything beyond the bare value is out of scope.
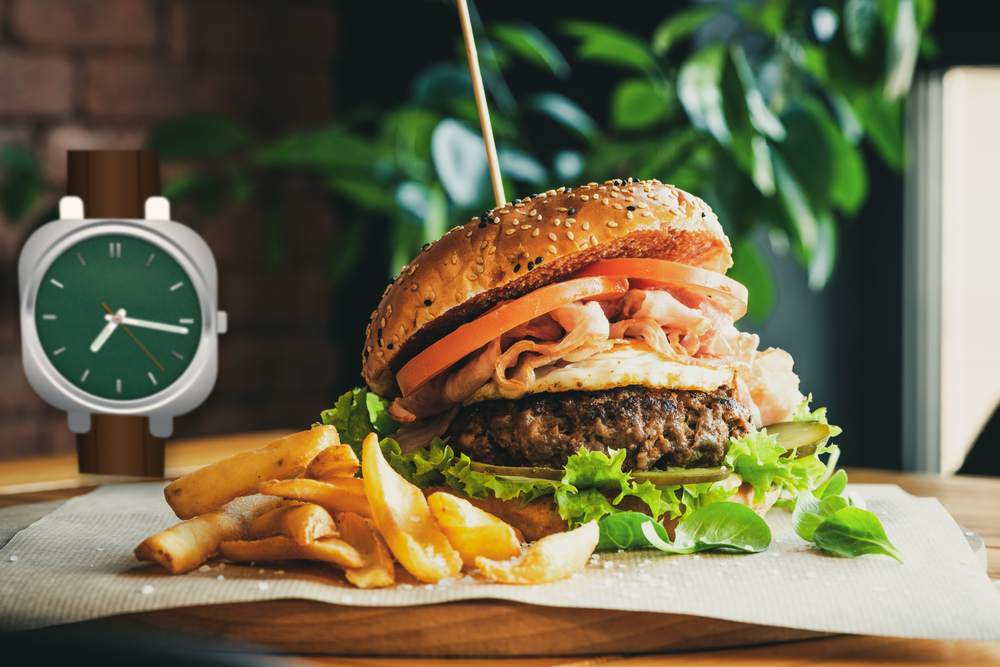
7.16.23
